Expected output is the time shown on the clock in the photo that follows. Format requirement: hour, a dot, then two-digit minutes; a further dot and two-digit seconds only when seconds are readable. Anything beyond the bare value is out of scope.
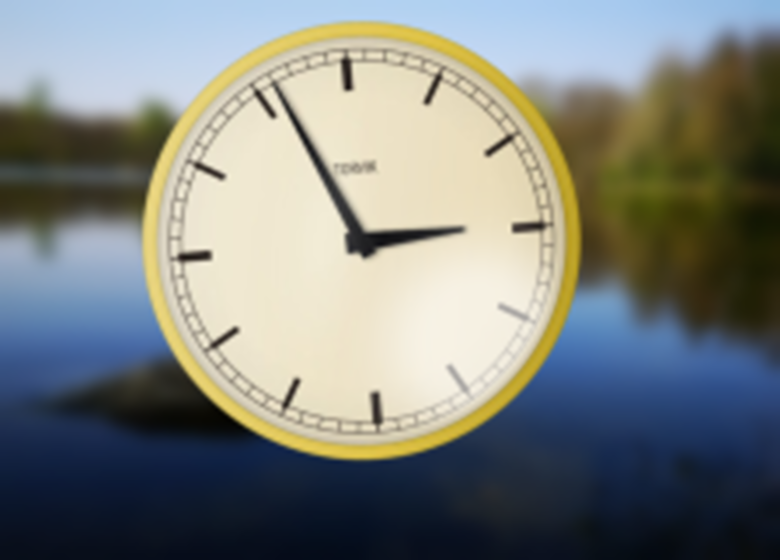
2.56
